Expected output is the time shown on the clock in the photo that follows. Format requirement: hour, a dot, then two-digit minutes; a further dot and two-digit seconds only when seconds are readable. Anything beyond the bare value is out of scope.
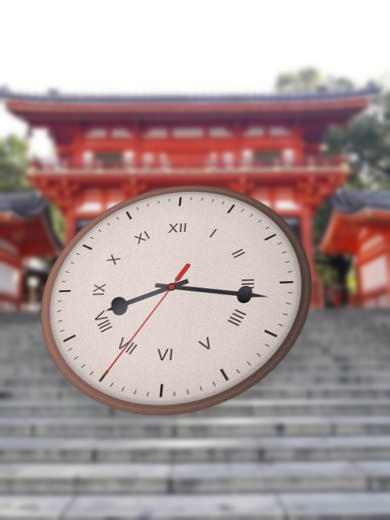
8.16.35
